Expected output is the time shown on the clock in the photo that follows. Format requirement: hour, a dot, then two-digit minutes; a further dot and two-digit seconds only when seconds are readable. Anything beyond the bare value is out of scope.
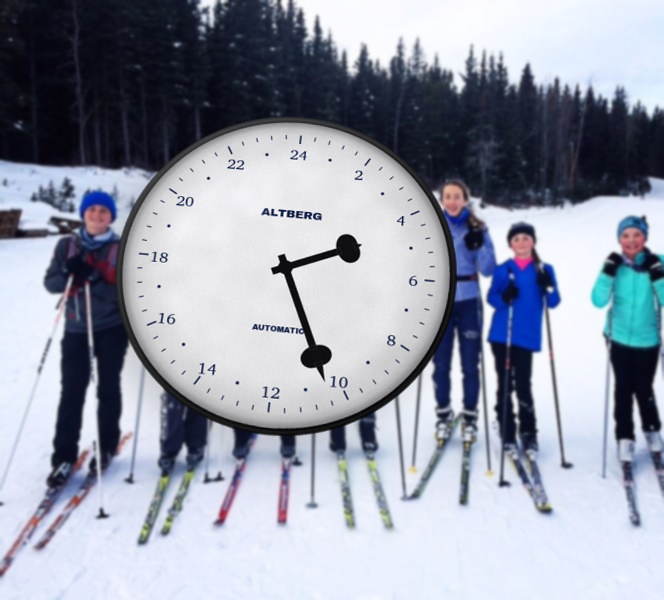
4.26
